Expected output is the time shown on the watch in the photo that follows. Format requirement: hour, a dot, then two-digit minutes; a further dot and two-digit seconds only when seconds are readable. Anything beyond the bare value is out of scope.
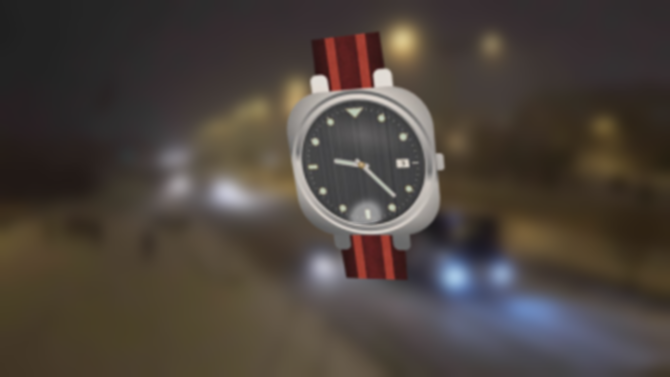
9.23
